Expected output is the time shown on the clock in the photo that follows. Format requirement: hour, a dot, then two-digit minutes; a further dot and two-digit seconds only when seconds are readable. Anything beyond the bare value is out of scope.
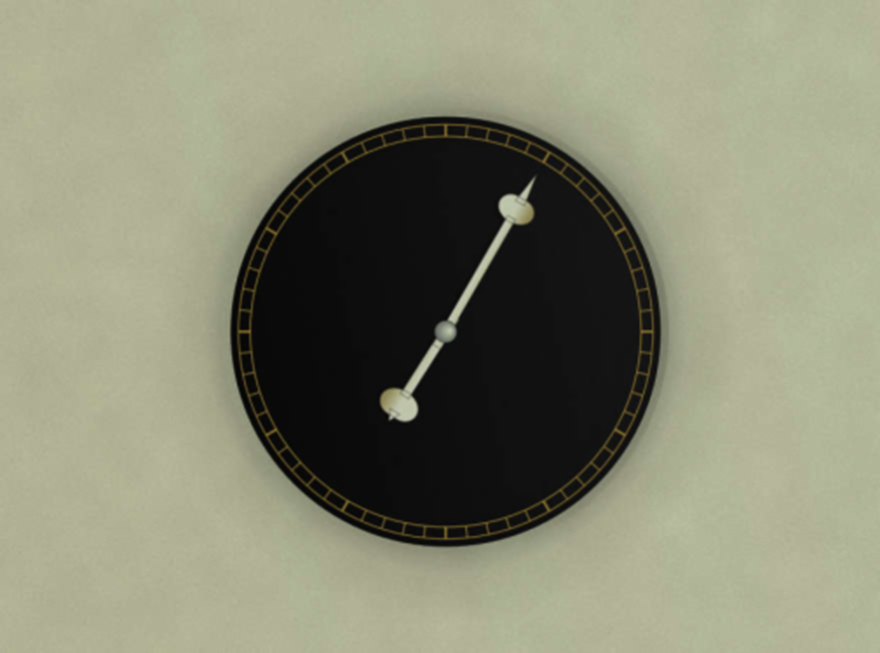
7.05
